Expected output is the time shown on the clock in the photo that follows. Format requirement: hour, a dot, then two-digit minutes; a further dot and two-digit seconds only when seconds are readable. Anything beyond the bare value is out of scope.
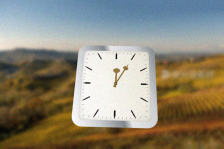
12.05
